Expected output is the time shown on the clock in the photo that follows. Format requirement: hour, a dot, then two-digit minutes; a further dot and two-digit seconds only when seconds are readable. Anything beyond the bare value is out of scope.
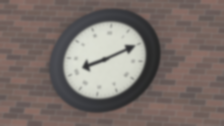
8.10
